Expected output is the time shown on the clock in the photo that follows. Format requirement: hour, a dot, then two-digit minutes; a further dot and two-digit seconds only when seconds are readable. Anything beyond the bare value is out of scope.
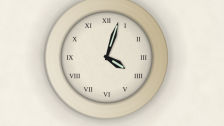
4.03
